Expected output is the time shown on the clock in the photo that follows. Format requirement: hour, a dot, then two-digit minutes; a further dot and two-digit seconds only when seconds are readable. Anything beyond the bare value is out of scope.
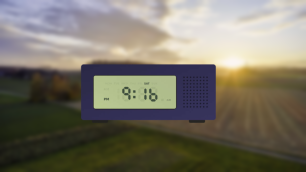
9.16
